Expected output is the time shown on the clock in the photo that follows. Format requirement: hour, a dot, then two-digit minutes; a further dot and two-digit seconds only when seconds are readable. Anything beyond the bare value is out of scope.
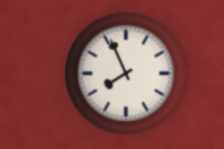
7.56
